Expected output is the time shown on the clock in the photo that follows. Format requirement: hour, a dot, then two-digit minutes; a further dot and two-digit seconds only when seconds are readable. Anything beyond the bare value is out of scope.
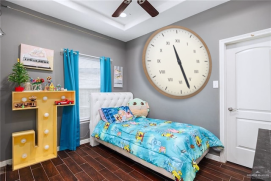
11.27
